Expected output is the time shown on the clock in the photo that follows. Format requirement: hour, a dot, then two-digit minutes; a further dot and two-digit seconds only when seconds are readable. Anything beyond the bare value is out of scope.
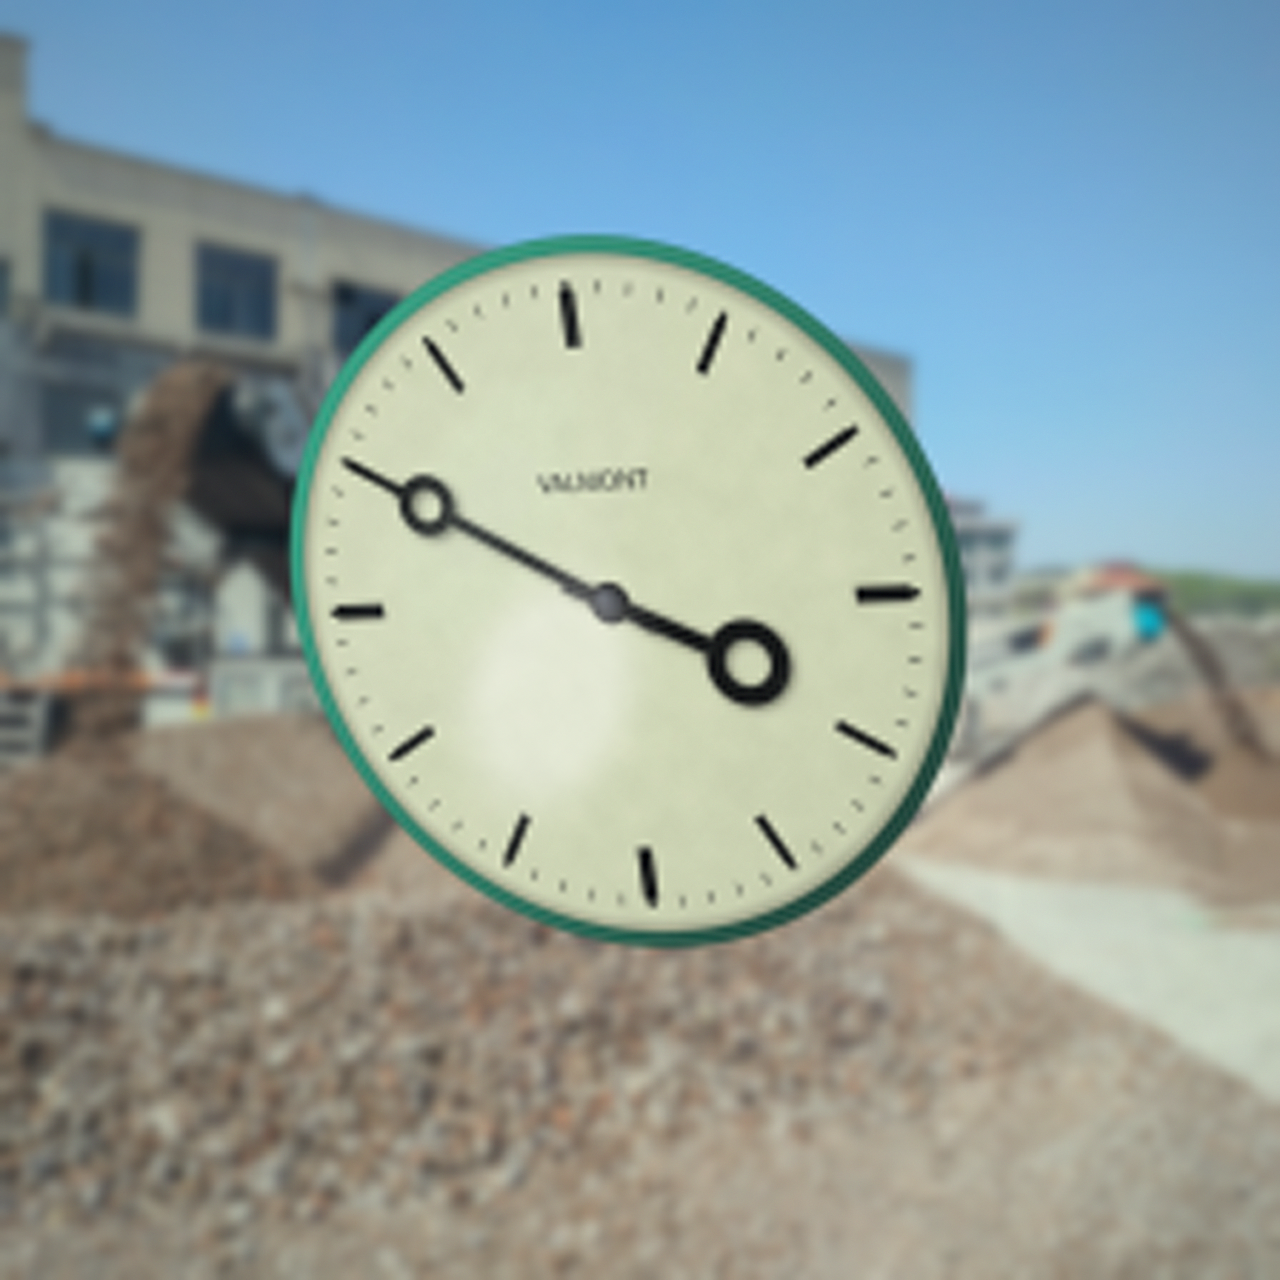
3.50
